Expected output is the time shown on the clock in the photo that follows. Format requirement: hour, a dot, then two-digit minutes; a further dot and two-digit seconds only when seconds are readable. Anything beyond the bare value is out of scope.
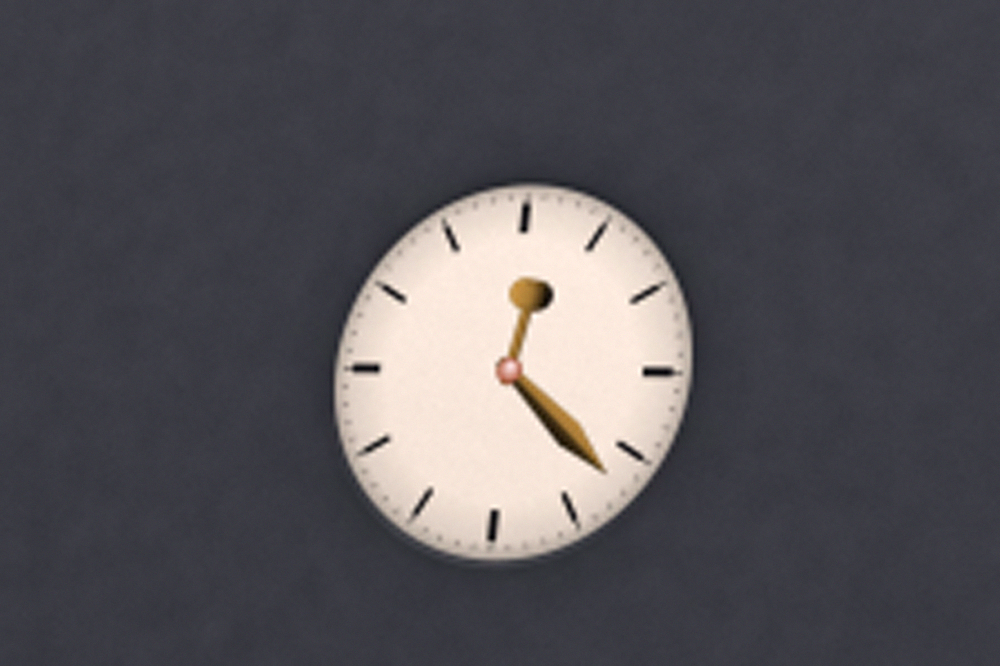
12.22
